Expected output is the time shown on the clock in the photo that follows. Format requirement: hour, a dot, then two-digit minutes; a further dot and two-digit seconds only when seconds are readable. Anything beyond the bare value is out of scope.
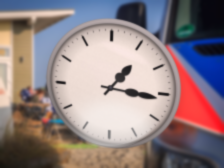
1.16
